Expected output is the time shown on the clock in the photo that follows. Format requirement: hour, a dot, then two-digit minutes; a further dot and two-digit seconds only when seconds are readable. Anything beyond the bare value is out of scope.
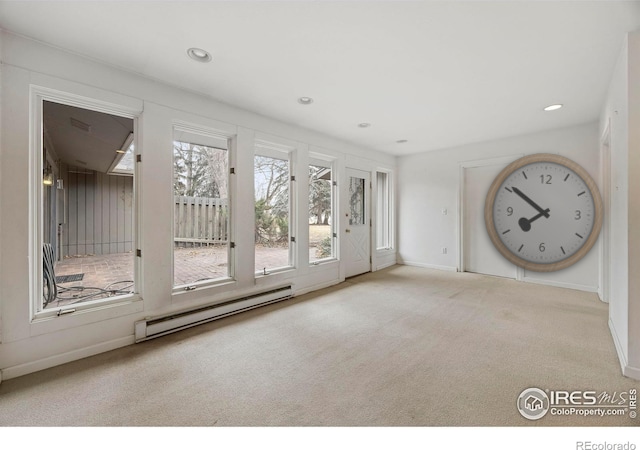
7.51
